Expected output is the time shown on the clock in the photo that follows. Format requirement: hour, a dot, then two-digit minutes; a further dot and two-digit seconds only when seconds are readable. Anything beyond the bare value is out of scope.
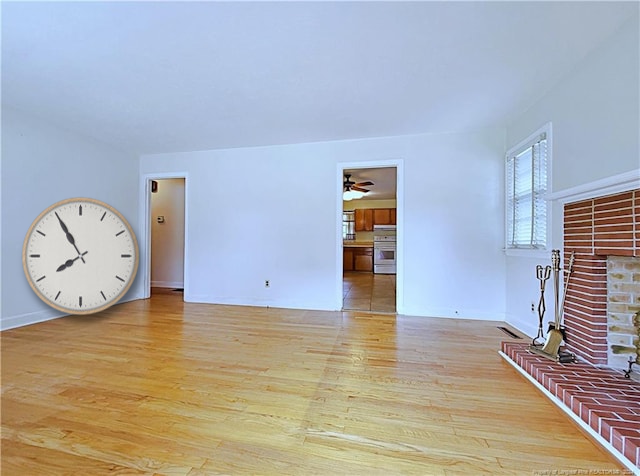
7.55
